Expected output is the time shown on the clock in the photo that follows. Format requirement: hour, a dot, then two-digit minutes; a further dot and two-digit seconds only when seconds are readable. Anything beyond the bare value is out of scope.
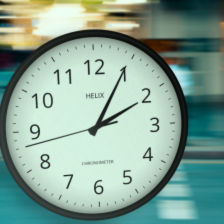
2.04.43
